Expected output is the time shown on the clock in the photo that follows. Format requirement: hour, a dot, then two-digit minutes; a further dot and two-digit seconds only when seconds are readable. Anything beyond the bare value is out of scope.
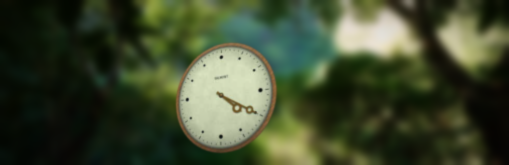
4.20
